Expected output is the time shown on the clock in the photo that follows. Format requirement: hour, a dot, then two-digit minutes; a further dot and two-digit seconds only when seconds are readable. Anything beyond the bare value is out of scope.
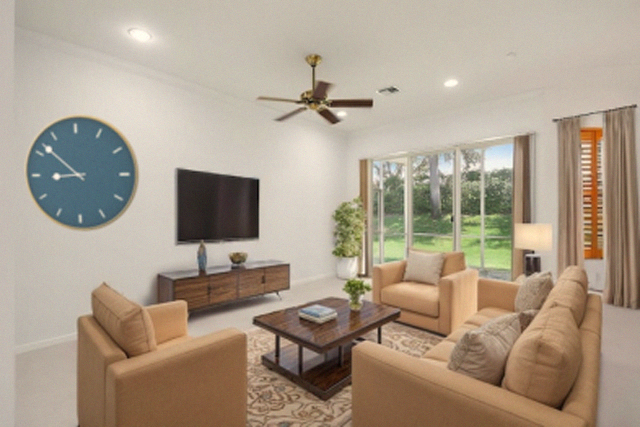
8.52
